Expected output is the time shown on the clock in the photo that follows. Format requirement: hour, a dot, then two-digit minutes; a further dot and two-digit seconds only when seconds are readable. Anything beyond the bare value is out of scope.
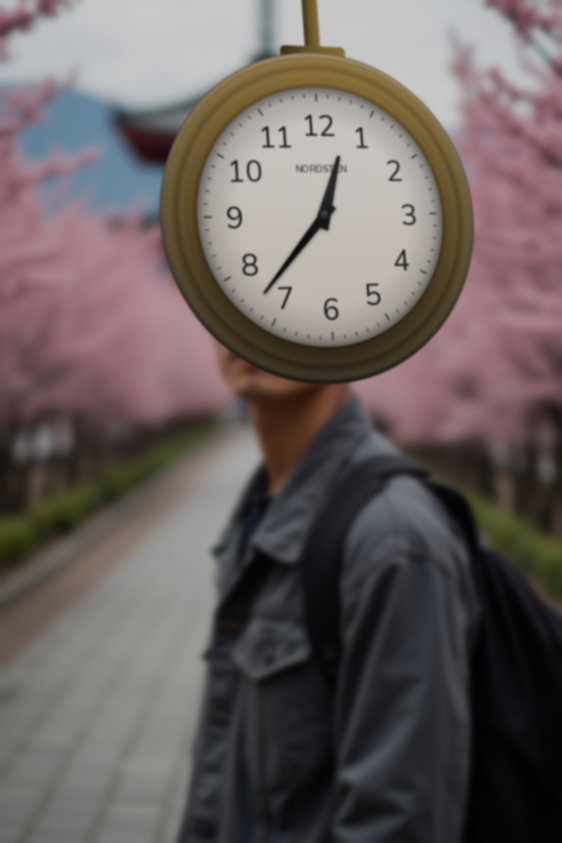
12.37
